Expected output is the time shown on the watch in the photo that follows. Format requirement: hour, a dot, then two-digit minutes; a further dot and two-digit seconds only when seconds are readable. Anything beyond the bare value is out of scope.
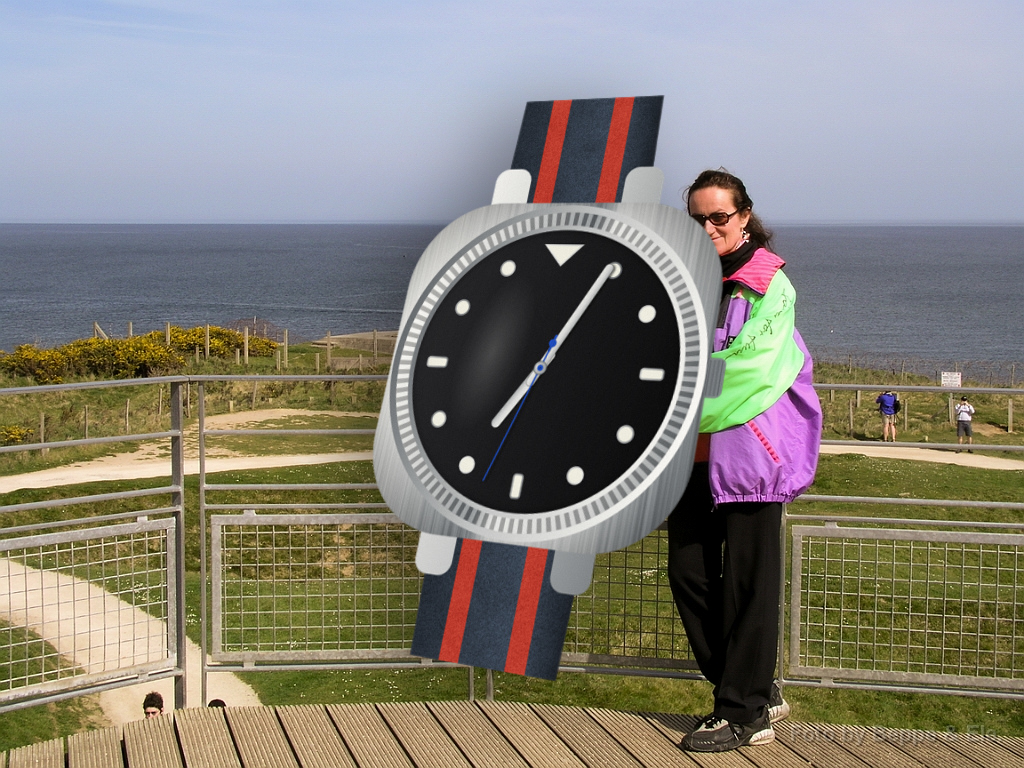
7.04.33
